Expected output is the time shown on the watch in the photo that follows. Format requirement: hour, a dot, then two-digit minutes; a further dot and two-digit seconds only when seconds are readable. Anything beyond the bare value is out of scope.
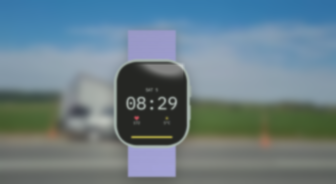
8.29
